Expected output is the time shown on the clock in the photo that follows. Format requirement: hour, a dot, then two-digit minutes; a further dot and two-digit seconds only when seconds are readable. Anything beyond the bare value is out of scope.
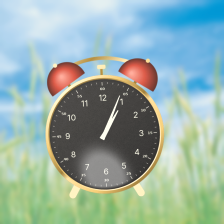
1.04
